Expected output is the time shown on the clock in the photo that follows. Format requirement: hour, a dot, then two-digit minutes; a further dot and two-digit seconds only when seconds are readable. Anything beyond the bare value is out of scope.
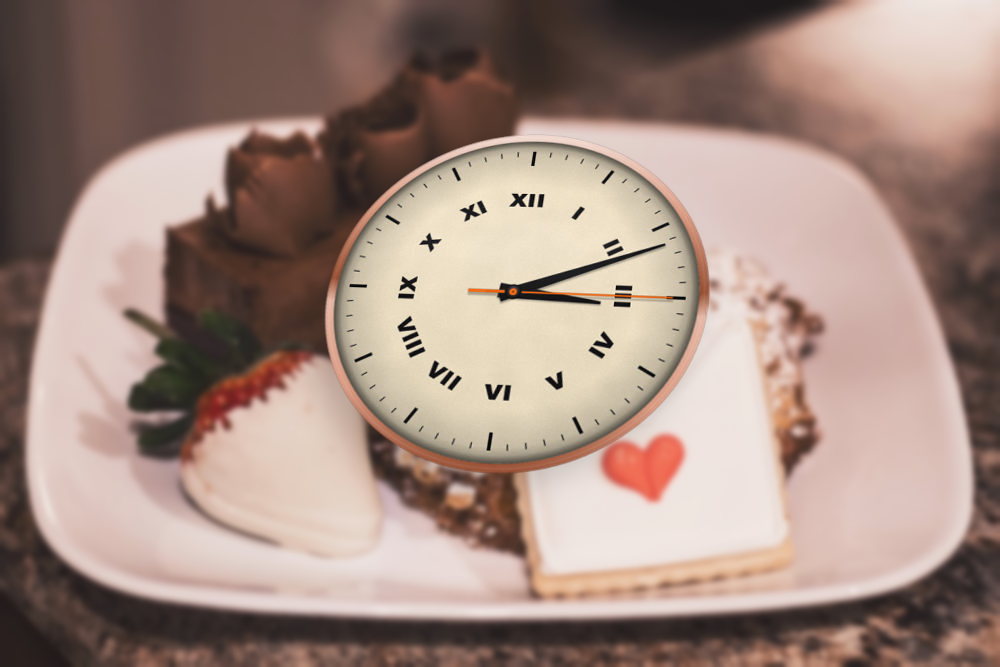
3.11.15
